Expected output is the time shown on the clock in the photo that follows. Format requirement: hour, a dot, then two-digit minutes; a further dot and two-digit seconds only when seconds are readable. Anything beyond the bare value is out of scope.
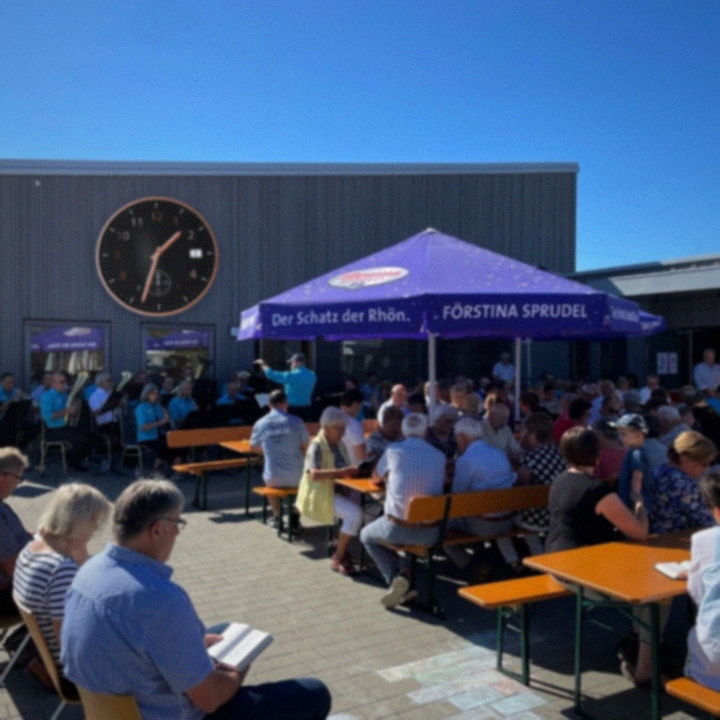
1.33
